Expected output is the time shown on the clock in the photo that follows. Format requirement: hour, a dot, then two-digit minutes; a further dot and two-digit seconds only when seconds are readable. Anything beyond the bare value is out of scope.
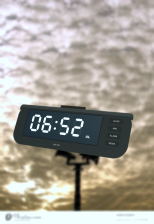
6.52
